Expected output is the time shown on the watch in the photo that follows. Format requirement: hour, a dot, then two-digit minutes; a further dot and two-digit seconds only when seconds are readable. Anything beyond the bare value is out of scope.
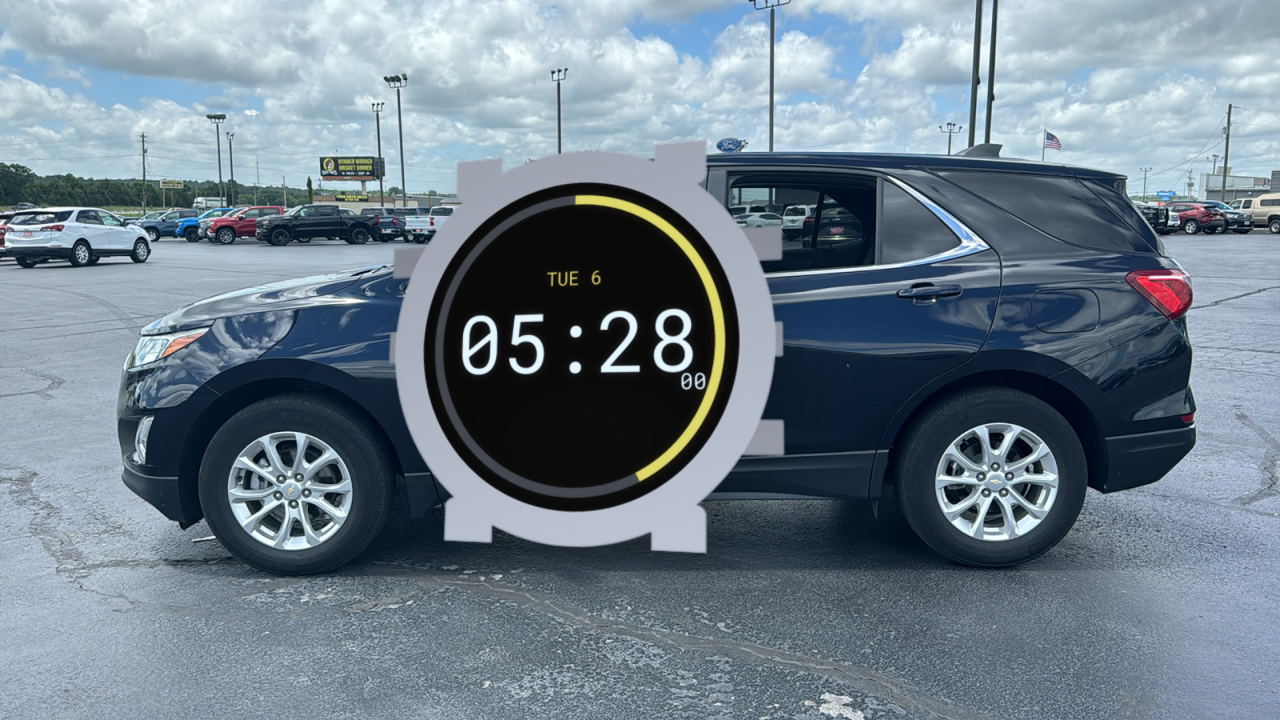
5.28.00
